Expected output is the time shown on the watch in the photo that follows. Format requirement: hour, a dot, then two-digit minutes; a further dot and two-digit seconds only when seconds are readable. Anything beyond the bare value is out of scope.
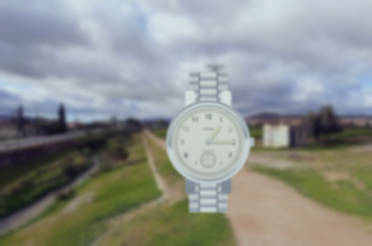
1.15
